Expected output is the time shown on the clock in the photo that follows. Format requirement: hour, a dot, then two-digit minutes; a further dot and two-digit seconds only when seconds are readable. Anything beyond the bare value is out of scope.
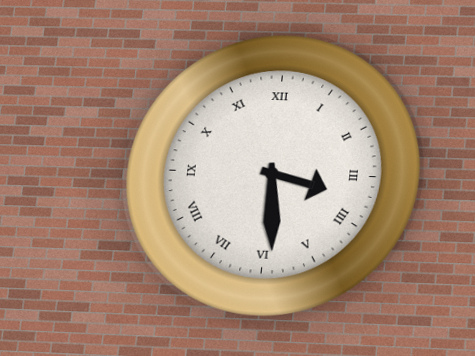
3.29
